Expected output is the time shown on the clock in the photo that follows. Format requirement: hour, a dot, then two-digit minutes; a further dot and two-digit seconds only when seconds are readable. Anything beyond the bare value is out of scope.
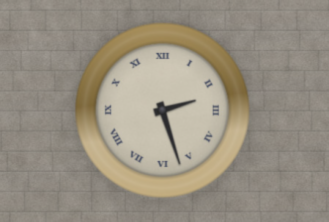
2.27
